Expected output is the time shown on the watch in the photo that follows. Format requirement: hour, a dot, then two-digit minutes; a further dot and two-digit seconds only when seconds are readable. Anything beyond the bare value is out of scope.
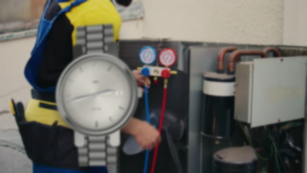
2.43
